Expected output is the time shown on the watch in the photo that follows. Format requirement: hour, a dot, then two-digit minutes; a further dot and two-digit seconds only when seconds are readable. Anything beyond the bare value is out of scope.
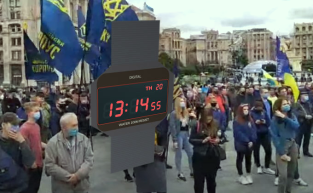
13.14.55
